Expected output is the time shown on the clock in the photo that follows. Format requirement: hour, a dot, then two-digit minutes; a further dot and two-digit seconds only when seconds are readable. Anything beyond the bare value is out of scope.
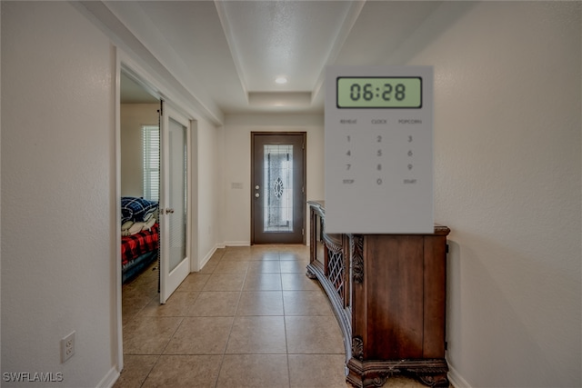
6.28
